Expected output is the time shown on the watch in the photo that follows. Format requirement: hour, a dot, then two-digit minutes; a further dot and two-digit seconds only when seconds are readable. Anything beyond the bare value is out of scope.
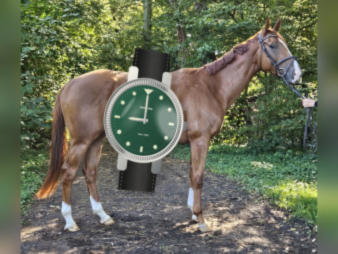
9.00
